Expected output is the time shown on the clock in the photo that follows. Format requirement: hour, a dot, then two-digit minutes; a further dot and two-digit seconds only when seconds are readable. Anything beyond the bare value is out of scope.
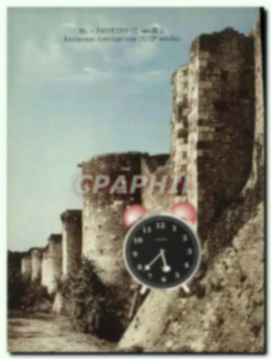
5.38
